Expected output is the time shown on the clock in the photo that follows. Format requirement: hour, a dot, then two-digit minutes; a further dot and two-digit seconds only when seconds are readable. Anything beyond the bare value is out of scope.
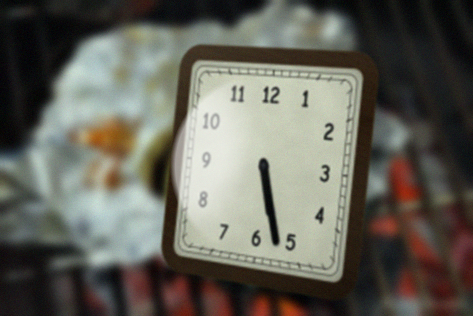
5.27
